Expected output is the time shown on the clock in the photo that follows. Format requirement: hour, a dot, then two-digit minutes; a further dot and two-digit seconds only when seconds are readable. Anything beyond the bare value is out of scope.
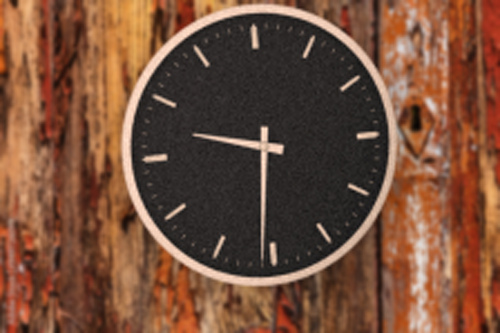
9.31
